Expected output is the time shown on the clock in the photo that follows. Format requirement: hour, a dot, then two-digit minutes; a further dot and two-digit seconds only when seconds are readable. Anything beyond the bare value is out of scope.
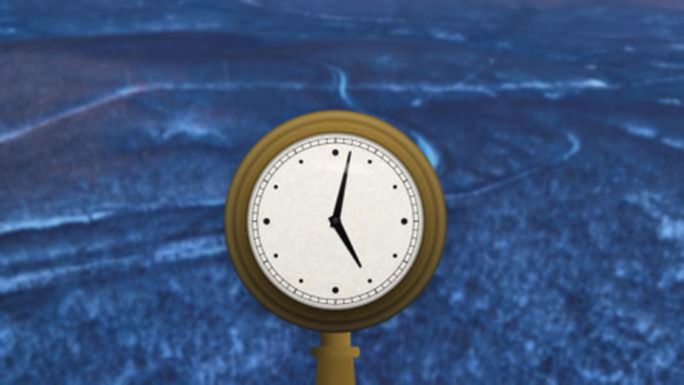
5.02
